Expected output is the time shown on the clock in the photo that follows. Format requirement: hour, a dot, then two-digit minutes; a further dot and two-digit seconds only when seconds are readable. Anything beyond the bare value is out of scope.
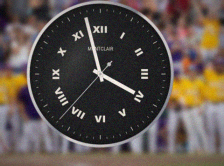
3.57.37
